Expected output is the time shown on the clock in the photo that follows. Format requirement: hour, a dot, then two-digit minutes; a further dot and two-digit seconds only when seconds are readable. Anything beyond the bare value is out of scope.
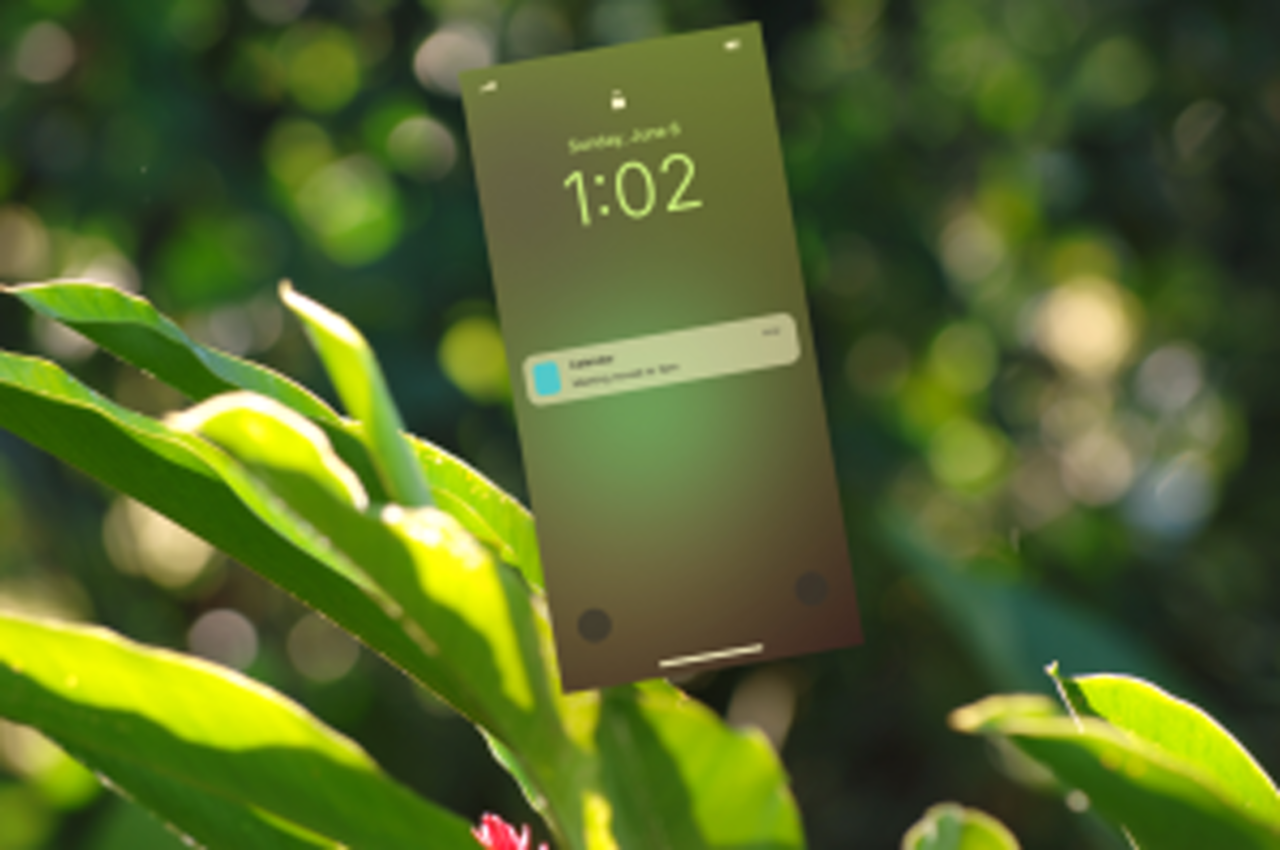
1.02
